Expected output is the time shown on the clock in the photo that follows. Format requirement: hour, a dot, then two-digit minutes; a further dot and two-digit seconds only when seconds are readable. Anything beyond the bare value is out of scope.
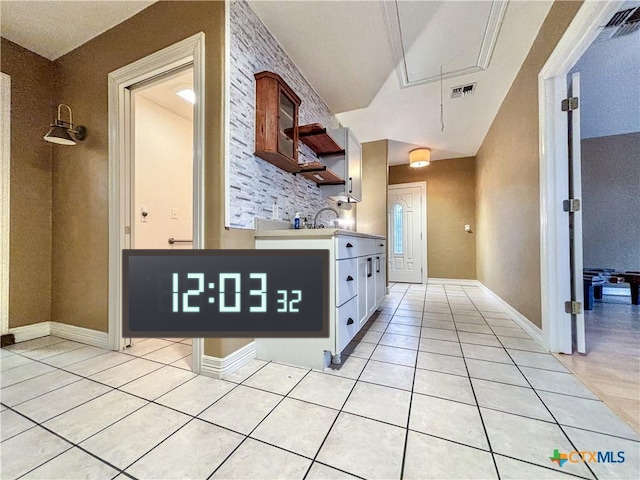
12.03.32
